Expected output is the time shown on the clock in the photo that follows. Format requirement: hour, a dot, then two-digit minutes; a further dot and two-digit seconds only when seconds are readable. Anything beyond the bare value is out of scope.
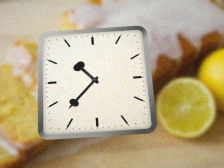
10.37
